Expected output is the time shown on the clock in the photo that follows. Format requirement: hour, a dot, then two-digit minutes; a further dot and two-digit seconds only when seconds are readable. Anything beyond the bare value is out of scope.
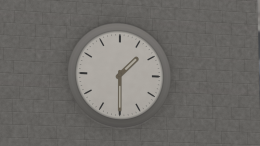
1.30
